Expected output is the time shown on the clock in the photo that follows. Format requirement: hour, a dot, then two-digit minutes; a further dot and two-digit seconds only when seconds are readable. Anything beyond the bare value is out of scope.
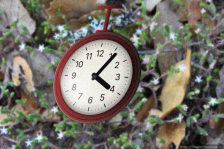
4.06
